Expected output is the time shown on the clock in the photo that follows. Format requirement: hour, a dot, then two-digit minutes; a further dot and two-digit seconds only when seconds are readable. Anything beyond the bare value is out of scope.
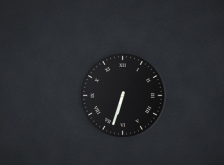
6.33
